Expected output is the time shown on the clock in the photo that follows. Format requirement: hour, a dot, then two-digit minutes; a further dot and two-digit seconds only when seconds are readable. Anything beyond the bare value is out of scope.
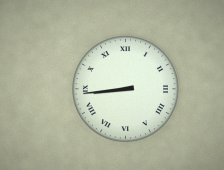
8.44
